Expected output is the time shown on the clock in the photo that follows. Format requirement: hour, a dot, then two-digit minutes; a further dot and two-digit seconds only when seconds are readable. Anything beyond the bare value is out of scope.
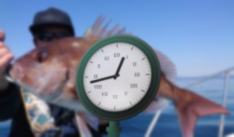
12.43
